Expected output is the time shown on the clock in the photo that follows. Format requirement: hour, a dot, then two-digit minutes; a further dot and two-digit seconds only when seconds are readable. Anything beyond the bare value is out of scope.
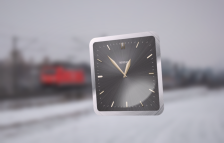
12.53
